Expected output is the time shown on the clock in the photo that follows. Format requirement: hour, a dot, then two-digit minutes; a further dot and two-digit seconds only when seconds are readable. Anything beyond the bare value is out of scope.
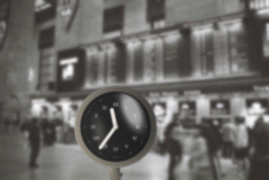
11.36
